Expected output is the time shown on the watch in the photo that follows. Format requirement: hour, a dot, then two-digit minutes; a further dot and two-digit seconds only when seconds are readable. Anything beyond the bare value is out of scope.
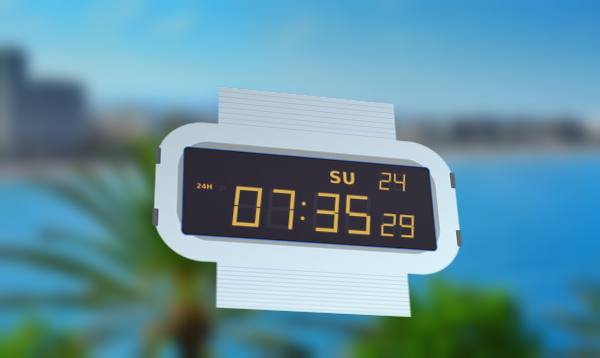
7.35.29
